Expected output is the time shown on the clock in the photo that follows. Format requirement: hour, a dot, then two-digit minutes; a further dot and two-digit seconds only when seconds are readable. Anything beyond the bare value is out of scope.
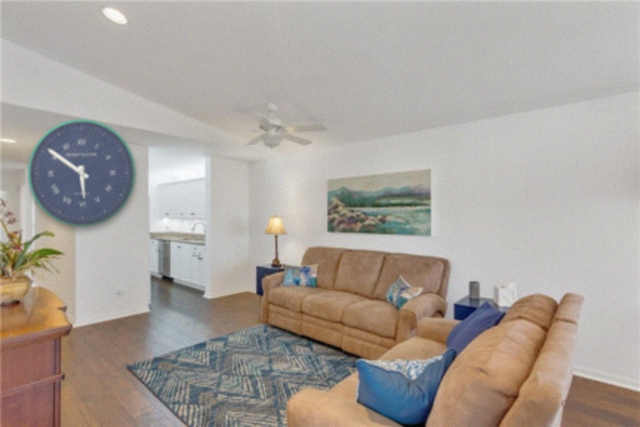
5.51
